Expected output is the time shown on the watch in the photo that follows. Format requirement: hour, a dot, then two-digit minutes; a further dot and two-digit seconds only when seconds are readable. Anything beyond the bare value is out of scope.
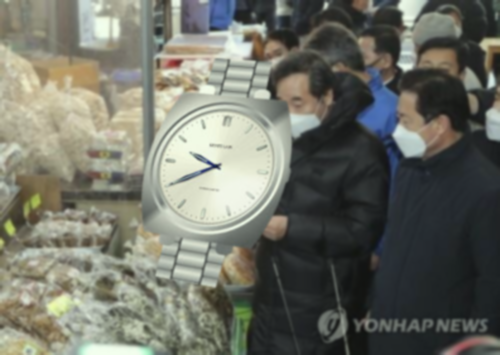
9.40
